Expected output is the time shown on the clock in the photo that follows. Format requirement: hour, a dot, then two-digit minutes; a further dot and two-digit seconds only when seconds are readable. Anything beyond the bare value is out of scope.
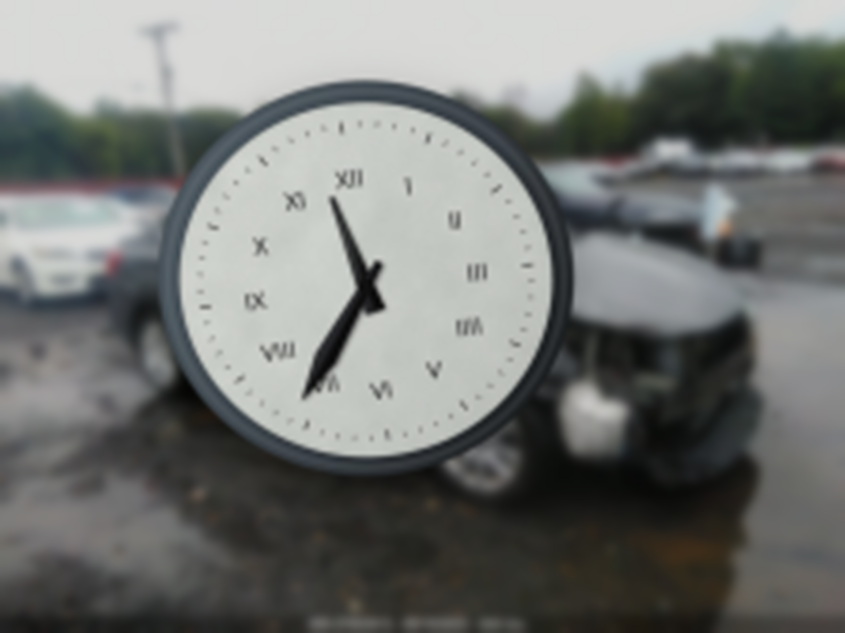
11.36
